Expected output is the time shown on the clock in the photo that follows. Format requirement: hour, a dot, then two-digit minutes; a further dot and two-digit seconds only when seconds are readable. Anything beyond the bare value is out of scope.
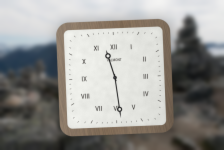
11.29
